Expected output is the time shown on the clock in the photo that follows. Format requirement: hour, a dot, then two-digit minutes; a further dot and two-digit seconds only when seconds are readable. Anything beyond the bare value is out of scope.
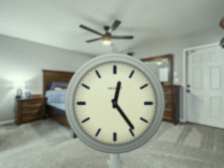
12.24
